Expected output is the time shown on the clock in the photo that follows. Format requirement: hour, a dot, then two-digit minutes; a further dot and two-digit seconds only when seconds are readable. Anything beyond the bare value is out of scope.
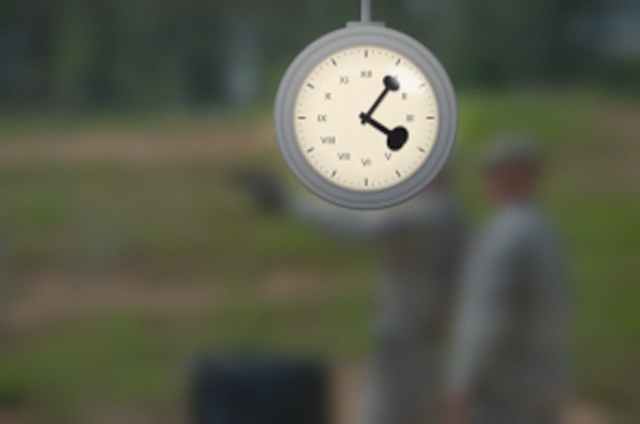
4.06
